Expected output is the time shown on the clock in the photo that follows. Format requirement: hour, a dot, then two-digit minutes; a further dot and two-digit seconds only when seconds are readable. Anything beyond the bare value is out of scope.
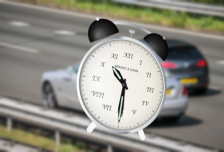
10.30
